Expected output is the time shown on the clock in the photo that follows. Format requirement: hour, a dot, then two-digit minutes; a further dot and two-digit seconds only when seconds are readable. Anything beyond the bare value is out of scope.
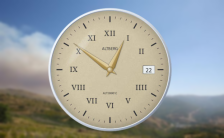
12.51
